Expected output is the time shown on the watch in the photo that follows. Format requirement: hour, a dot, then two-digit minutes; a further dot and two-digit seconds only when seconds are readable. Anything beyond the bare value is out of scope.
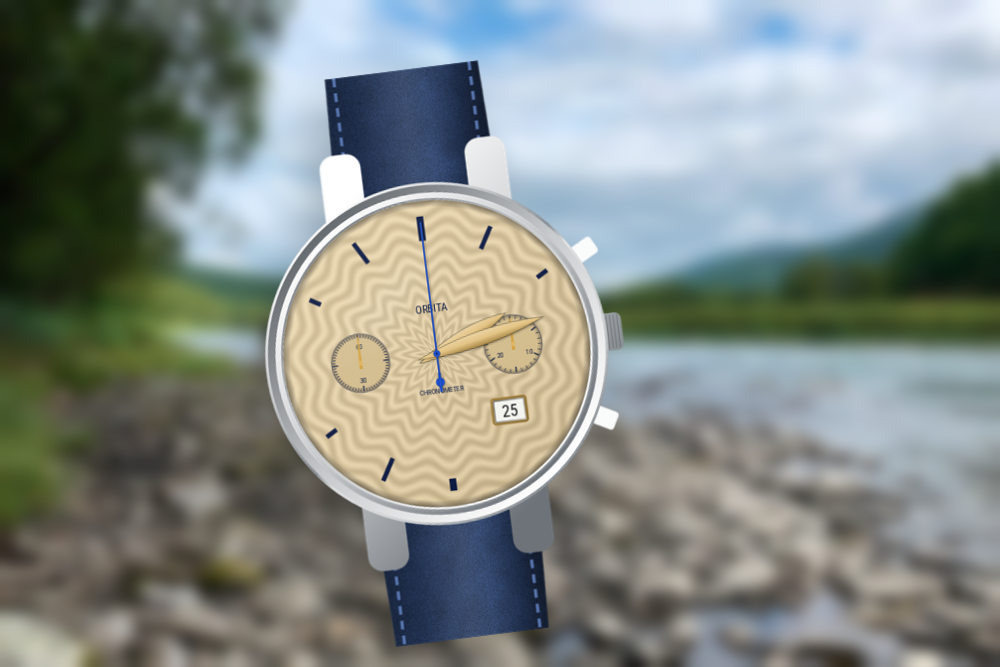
2.13
